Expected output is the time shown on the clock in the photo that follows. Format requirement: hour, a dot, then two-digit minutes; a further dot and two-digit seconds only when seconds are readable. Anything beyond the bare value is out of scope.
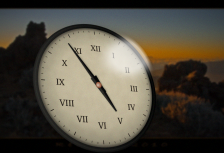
4.54
